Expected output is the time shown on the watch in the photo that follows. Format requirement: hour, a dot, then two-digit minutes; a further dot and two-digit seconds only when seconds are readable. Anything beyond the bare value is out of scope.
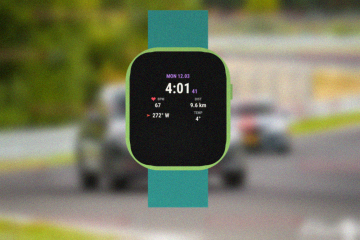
4.01
